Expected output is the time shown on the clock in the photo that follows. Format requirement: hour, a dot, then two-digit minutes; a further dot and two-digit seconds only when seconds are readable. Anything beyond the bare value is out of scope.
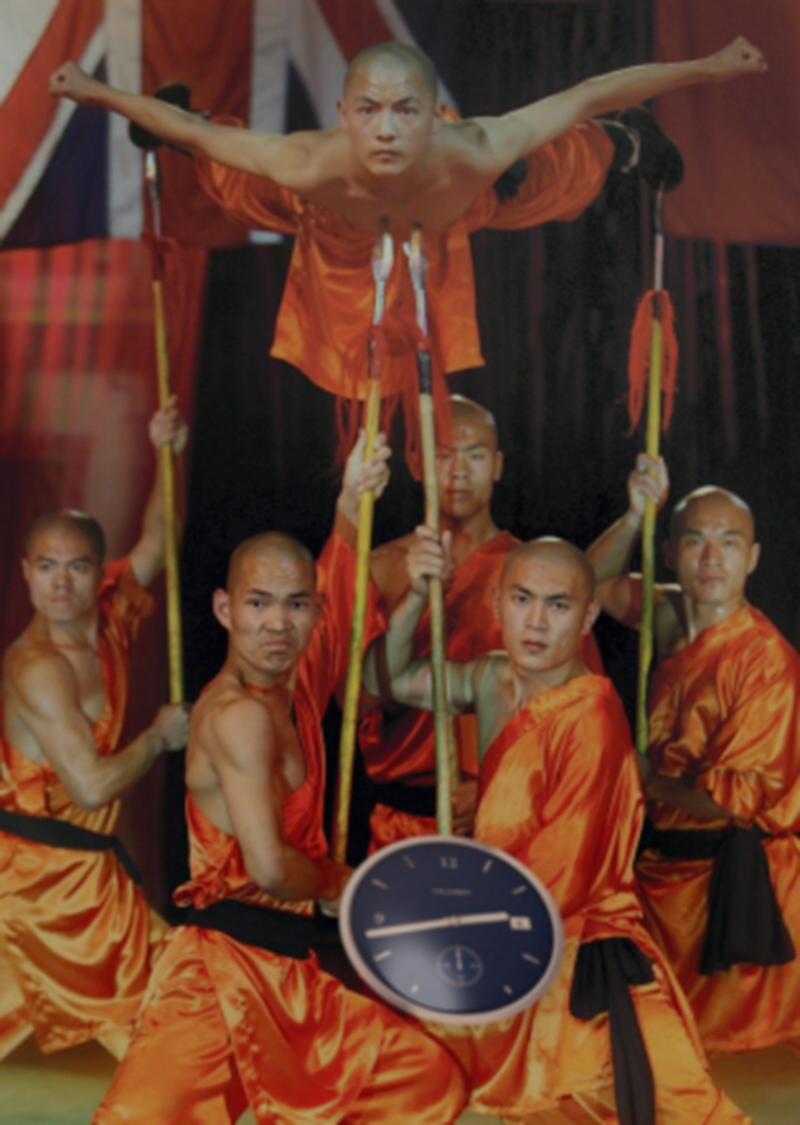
2.43
